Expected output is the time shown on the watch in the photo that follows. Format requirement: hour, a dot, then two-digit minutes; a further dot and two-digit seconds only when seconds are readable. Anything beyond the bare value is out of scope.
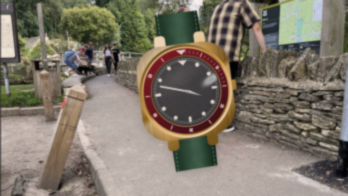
3.48
